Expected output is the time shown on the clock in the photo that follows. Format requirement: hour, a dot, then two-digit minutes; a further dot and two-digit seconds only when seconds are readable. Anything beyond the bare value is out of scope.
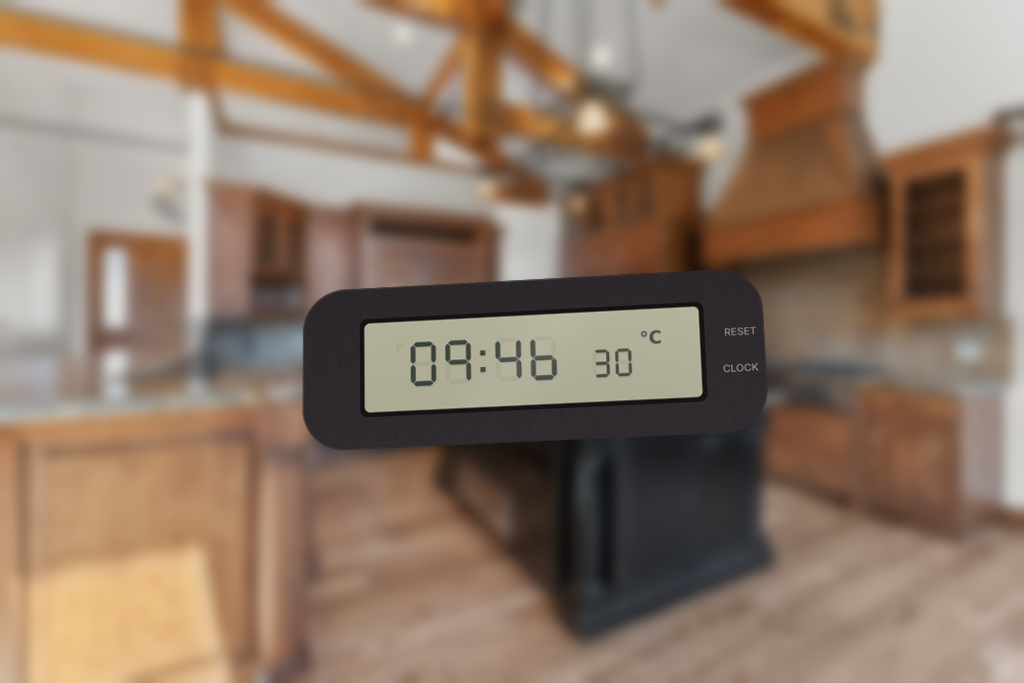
9.46
